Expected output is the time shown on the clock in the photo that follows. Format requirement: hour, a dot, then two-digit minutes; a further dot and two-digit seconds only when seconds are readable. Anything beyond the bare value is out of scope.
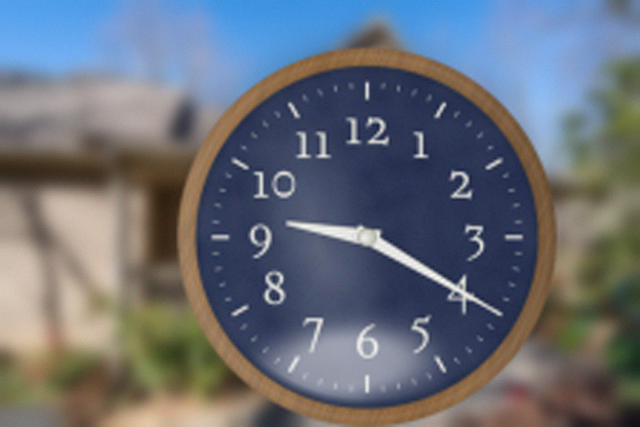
9.20
